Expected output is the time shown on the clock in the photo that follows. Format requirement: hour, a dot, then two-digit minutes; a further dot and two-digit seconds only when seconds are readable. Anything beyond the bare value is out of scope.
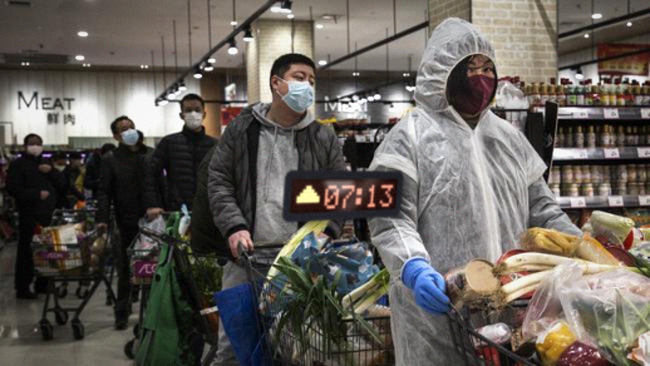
7.13
